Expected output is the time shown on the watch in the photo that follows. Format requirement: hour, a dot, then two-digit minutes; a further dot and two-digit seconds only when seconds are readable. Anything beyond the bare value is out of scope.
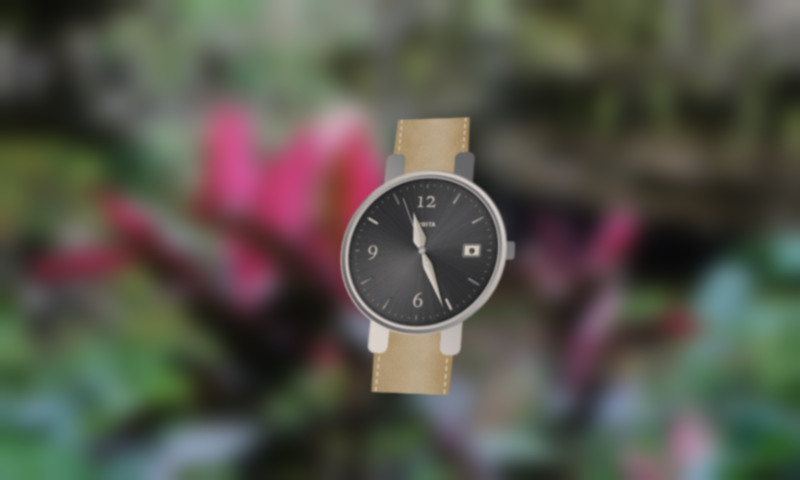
11.25.56
